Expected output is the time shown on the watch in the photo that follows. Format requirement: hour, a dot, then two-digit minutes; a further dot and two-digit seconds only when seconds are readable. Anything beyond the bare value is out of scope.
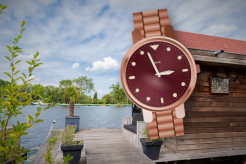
2.57
